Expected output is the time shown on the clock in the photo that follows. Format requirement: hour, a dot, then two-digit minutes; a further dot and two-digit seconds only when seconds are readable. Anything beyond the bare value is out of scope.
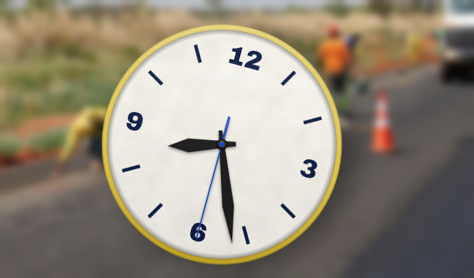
8.26.30
